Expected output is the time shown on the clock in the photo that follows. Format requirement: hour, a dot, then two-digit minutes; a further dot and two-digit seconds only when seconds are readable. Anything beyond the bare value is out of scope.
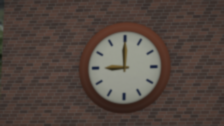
9.00
